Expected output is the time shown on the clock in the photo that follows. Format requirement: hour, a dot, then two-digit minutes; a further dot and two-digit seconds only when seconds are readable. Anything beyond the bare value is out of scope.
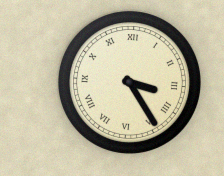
3.24
